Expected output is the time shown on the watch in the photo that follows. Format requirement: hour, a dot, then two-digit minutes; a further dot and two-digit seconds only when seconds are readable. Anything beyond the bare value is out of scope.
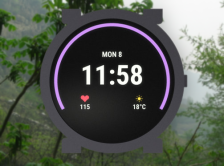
11.58
